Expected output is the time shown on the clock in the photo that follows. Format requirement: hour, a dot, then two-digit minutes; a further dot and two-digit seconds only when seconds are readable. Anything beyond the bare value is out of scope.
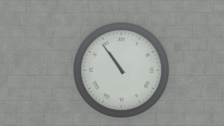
10.54
